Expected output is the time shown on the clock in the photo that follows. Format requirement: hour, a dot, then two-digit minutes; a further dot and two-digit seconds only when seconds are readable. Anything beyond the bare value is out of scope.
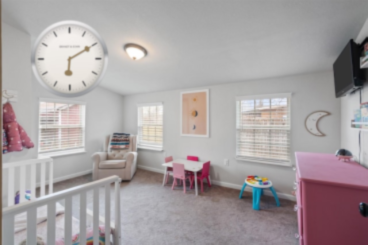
6.10
